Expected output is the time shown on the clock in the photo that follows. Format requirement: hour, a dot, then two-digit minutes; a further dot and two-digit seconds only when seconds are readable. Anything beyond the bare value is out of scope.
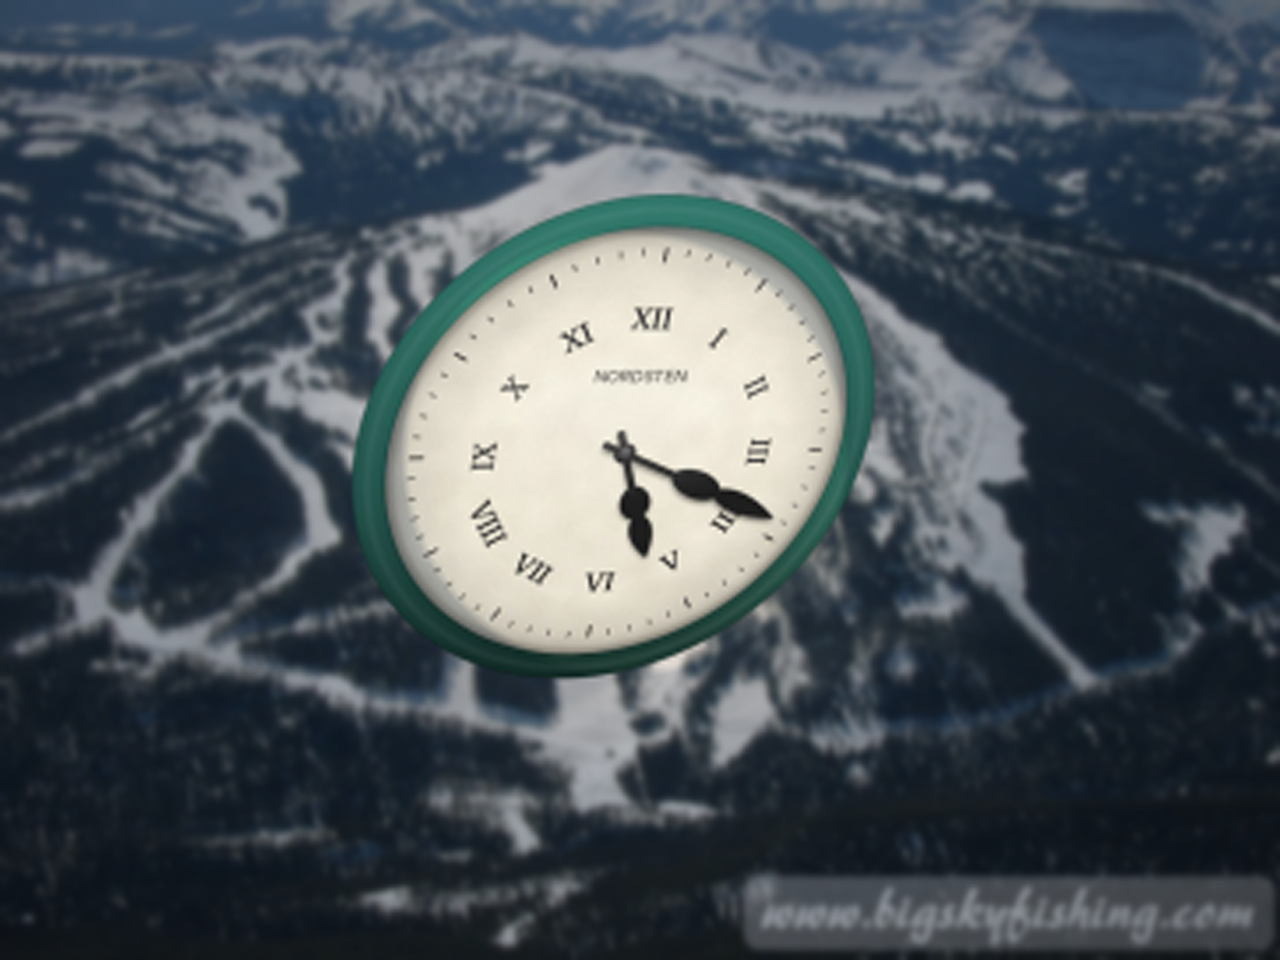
5.19
